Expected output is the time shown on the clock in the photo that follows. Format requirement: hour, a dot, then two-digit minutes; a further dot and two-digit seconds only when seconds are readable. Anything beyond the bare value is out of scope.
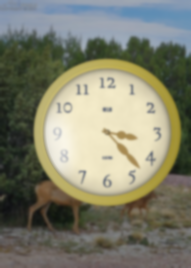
3.23
